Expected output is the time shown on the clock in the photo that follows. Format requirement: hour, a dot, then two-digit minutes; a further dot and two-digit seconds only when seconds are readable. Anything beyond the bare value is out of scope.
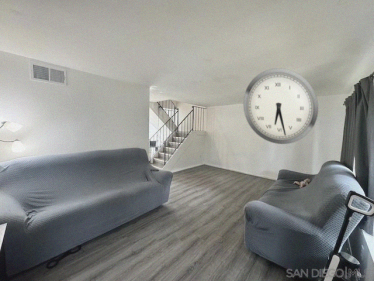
6.28
